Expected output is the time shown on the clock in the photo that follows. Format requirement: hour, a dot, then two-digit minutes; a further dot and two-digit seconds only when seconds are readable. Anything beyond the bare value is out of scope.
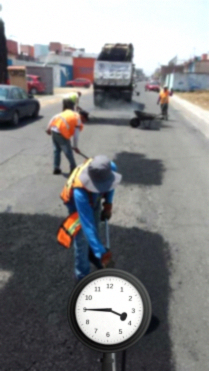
3.45
